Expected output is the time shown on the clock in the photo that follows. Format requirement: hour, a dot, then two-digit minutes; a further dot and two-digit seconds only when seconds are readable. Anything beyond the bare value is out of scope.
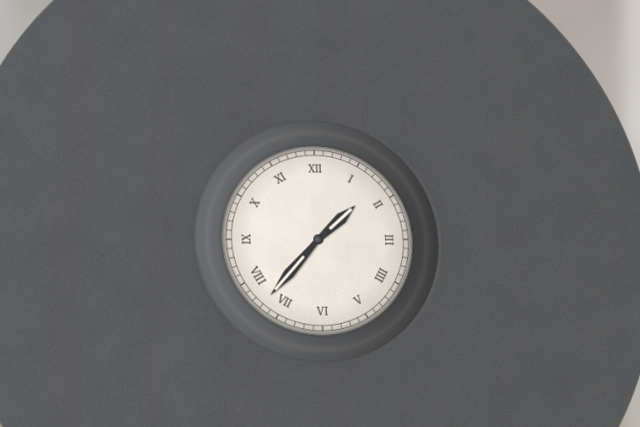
1.37
